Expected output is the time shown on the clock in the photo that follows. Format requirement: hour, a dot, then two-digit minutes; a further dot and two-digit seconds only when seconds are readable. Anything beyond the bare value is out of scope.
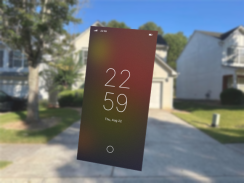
22.59
